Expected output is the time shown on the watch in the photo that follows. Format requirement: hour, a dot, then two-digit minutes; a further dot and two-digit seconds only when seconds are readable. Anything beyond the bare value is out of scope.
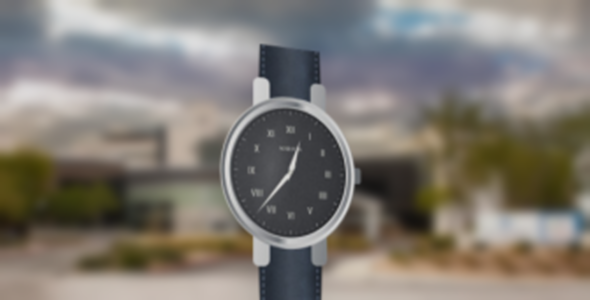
12.37
